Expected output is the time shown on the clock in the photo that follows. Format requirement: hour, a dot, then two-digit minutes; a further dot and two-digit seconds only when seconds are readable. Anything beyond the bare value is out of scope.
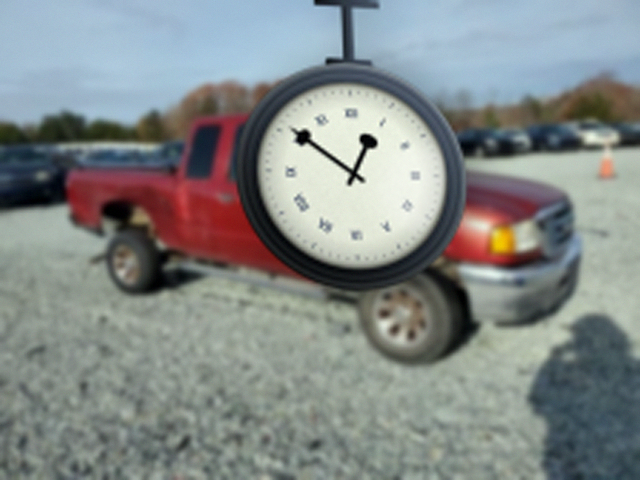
12.51
